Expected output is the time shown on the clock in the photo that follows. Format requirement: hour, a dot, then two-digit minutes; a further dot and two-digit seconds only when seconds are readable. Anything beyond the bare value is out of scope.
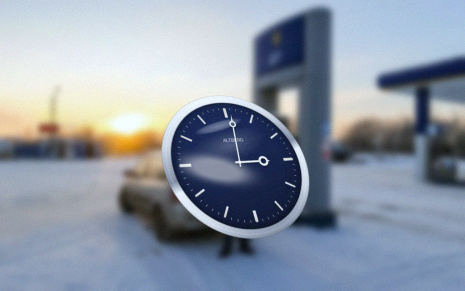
3.01
